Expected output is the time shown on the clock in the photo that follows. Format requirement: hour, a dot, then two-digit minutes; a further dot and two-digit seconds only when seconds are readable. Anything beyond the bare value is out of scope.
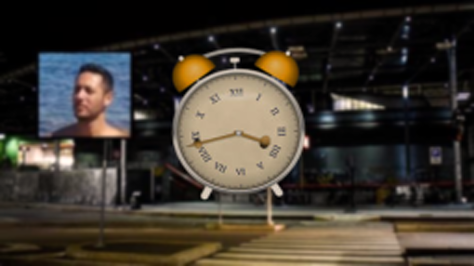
3.43
